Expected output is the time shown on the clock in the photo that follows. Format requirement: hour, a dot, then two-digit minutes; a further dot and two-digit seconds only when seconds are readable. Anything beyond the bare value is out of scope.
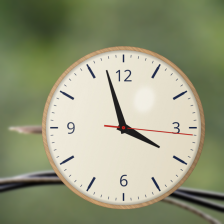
3.57.16
